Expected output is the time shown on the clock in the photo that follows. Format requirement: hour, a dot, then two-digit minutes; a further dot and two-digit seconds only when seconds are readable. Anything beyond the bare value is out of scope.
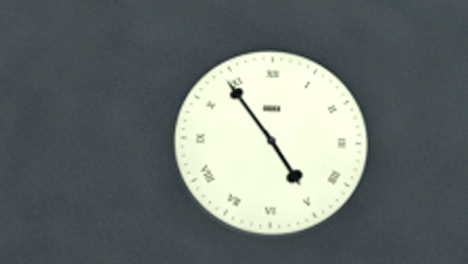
4.54
